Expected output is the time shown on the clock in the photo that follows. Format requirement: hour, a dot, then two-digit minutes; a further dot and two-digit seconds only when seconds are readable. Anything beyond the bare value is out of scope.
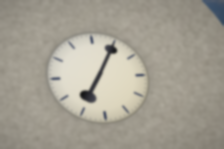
7.05
